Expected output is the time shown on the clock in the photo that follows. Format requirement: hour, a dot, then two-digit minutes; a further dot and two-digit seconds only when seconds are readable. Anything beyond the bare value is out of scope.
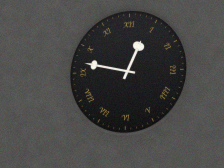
12.47
